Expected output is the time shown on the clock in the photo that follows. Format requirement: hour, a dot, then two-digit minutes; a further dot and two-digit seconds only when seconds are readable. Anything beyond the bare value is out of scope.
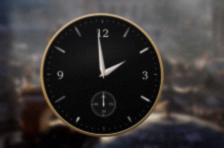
1.59
